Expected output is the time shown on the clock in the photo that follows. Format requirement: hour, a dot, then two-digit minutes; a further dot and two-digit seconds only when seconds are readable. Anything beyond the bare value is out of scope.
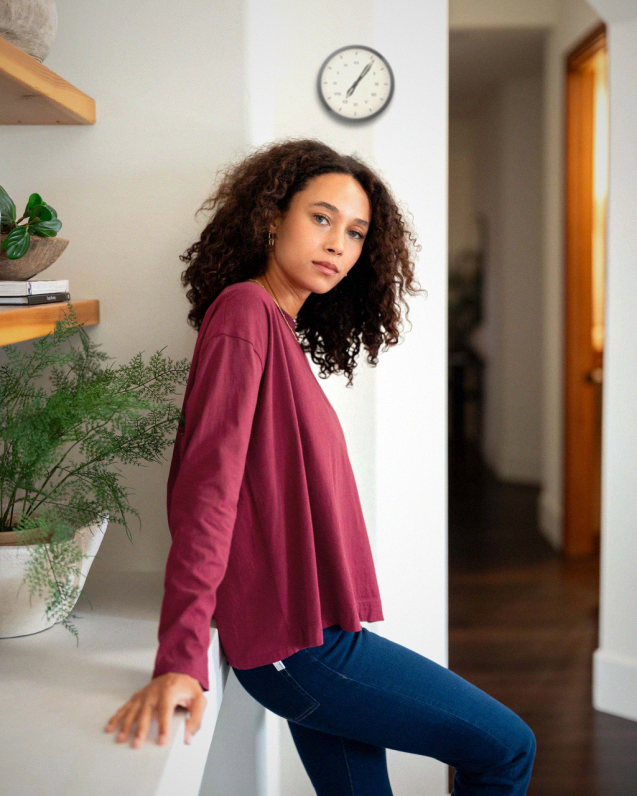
7.06
